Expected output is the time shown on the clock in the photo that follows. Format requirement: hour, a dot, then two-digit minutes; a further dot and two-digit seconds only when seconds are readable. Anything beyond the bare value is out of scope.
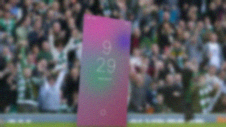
9.29
